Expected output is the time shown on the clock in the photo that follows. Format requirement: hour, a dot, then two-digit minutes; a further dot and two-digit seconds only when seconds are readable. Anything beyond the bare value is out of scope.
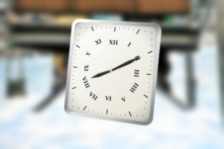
8.10
